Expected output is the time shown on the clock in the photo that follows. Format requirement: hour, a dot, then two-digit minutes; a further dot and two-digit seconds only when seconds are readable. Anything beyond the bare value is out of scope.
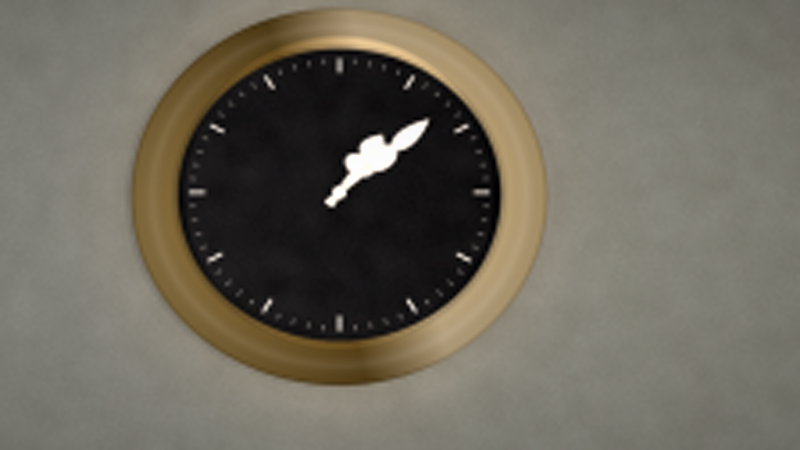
1.08
